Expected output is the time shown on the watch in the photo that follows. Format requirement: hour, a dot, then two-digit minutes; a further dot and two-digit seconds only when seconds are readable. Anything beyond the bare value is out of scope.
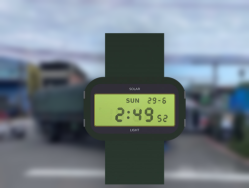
2.49.52
